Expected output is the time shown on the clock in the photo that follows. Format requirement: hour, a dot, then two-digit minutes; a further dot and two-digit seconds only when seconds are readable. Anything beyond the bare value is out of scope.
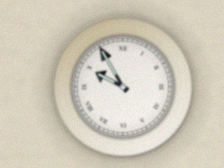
9.55
